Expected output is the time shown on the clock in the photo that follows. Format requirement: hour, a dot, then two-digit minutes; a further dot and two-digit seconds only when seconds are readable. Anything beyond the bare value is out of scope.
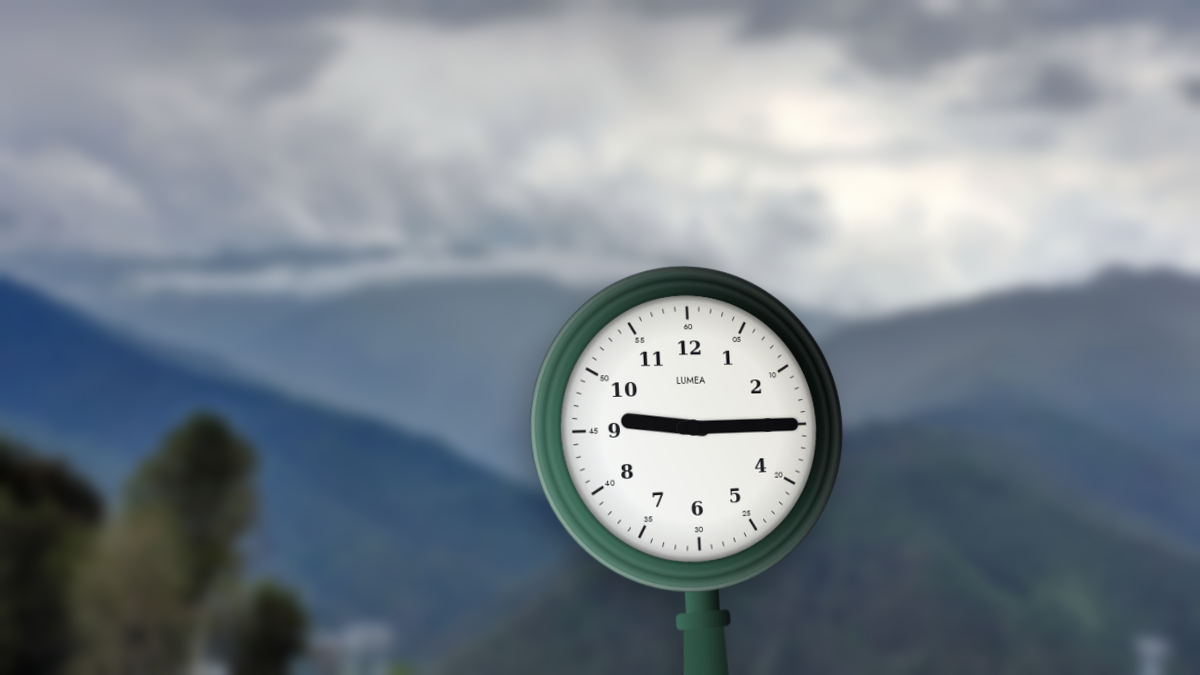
9.15
